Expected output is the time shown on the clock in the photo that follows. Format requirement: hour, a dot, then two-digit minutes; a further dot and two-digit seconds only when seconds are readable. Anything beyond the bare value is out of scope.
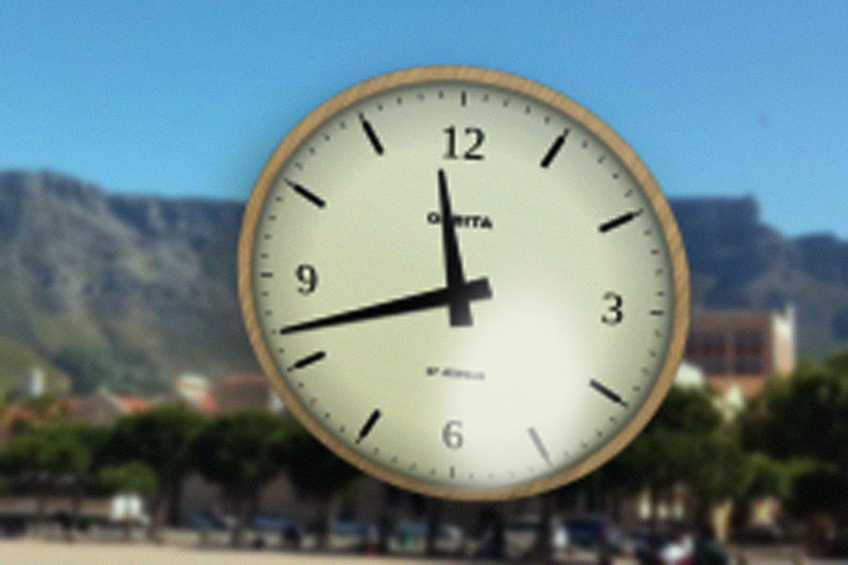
11.42
